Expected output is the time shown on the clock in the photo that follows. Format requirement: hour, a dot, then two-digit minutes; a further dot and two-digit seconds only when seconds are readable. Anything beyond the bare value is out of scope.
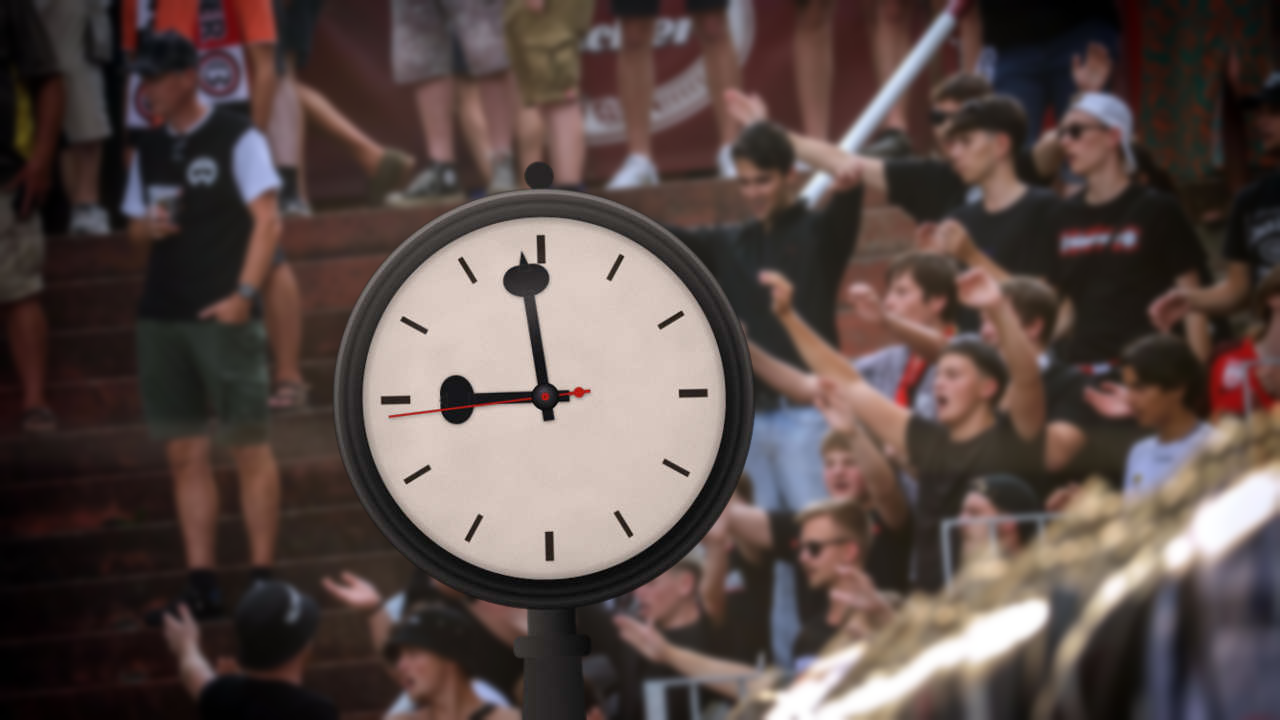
8.58.44
